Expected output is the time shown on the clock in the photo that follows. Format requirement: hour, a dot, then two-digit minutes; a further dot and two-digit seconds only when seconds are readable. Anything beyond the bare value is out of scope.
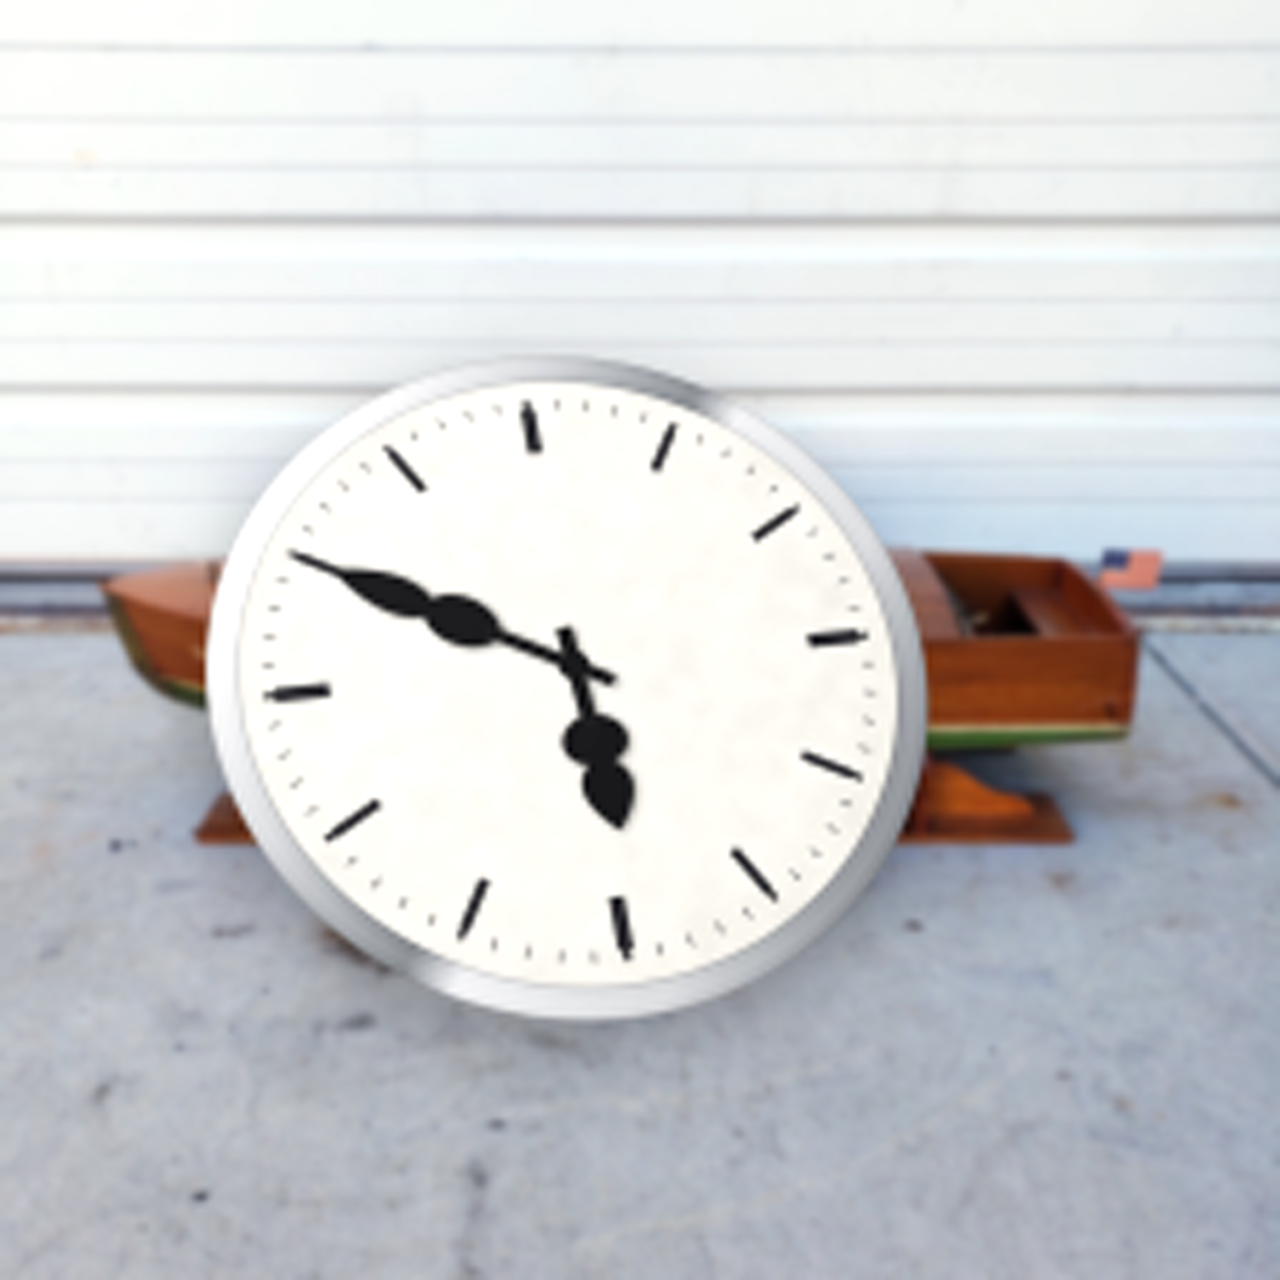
5.50
